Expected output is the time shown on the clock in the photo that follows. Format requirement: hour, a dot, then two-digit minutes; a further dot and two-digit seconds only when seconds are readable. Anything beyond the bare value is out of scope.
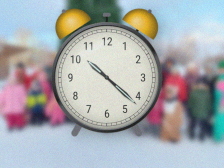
10.22
